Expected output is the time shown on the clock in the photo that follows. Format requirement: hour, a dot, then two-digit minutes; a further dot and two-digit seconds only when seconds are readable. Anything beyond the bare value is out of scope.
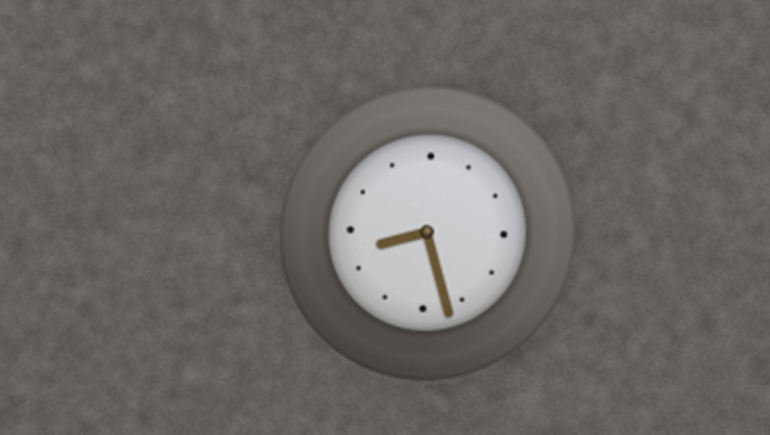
8.27
